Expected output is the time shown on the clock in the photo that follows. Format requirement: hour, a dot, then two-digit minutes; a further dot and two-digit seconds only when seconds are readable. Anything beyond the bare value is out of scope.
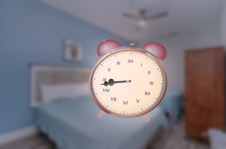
8.43
